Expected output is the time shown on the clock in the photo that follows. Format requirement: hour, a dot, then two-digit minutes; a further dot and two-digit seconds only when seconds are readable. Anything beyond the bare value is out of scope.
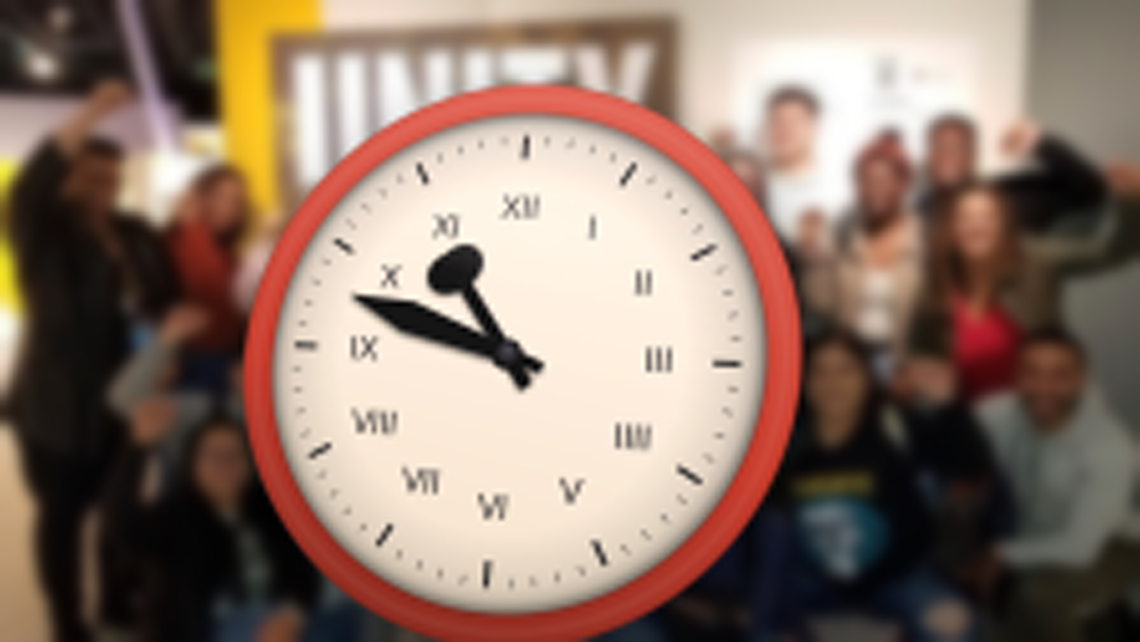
10.48
